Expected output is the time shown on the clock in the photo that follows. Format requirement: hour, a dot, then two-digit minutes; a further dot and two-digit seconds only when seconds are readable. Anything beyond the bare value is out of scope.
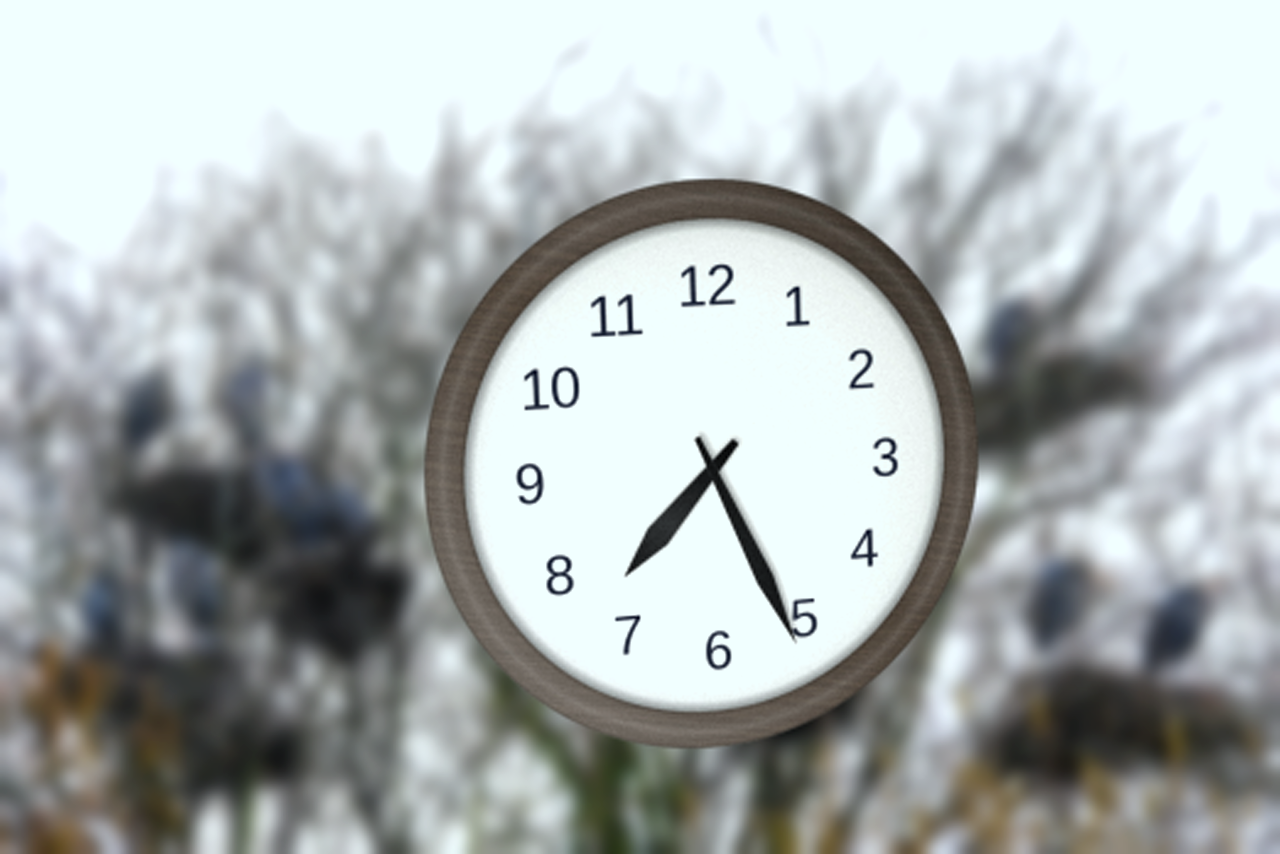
7.26
